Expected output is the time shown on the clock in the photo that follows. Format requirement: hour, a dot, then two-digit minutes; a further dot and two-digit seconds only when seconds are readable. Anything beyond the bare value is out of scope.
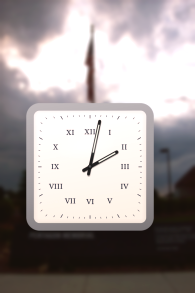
2.02
